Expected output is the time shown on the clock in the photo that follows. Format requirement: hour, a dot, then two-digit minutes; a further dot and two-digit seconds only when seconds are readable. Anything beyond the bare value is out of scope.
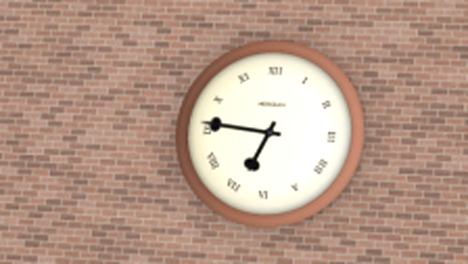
6.46
